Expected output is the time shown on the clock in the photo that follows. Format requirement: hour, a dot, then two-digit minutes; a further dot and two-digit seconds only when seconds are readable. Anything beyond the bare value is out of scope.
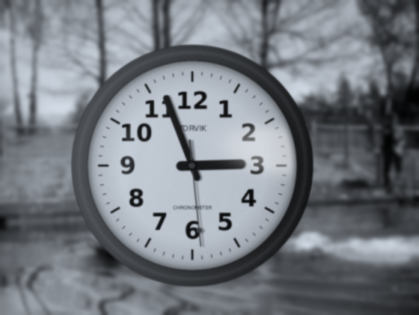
2.56.29
